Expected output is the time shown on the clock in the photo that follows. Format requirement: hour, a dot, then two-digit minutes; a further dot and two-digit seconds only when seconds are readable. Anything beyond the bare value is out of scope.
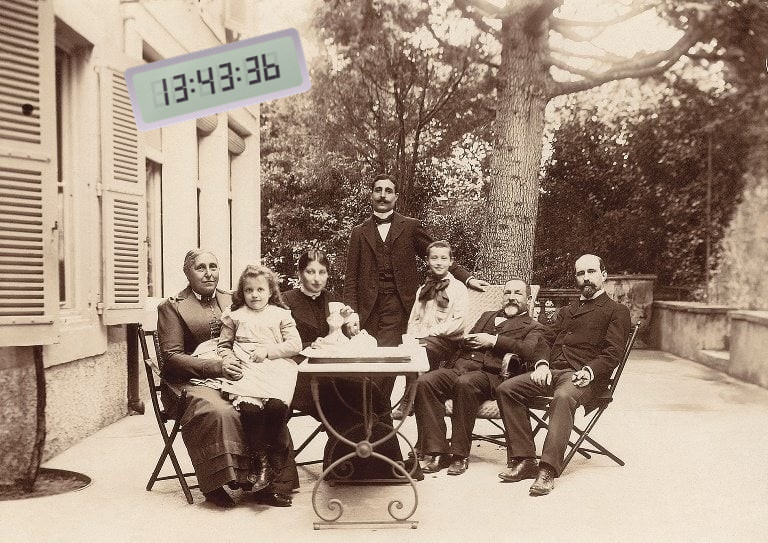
13.43.36
